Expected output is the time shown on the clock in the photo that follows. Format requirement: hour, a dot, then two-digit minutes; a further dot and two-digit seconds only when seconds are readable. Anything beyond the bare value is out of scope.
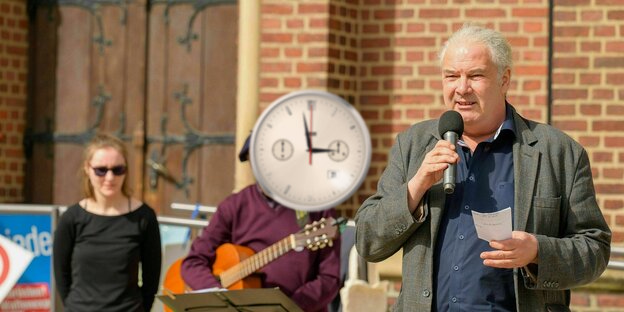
2.58
